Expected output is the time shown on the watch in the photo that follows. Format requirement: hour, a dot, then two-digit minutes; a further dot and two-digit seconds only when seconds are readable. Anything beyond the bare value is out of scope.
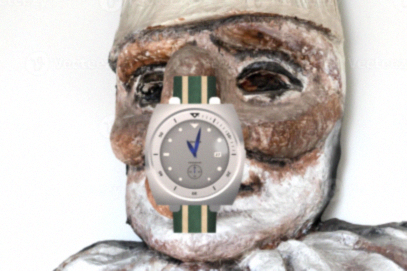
11.02
